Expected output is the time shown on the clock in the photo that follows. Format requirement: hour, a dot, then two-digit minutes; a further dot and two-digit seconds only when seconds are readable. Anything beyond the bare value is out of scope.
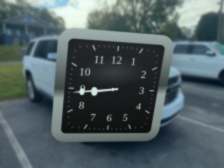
8.44
